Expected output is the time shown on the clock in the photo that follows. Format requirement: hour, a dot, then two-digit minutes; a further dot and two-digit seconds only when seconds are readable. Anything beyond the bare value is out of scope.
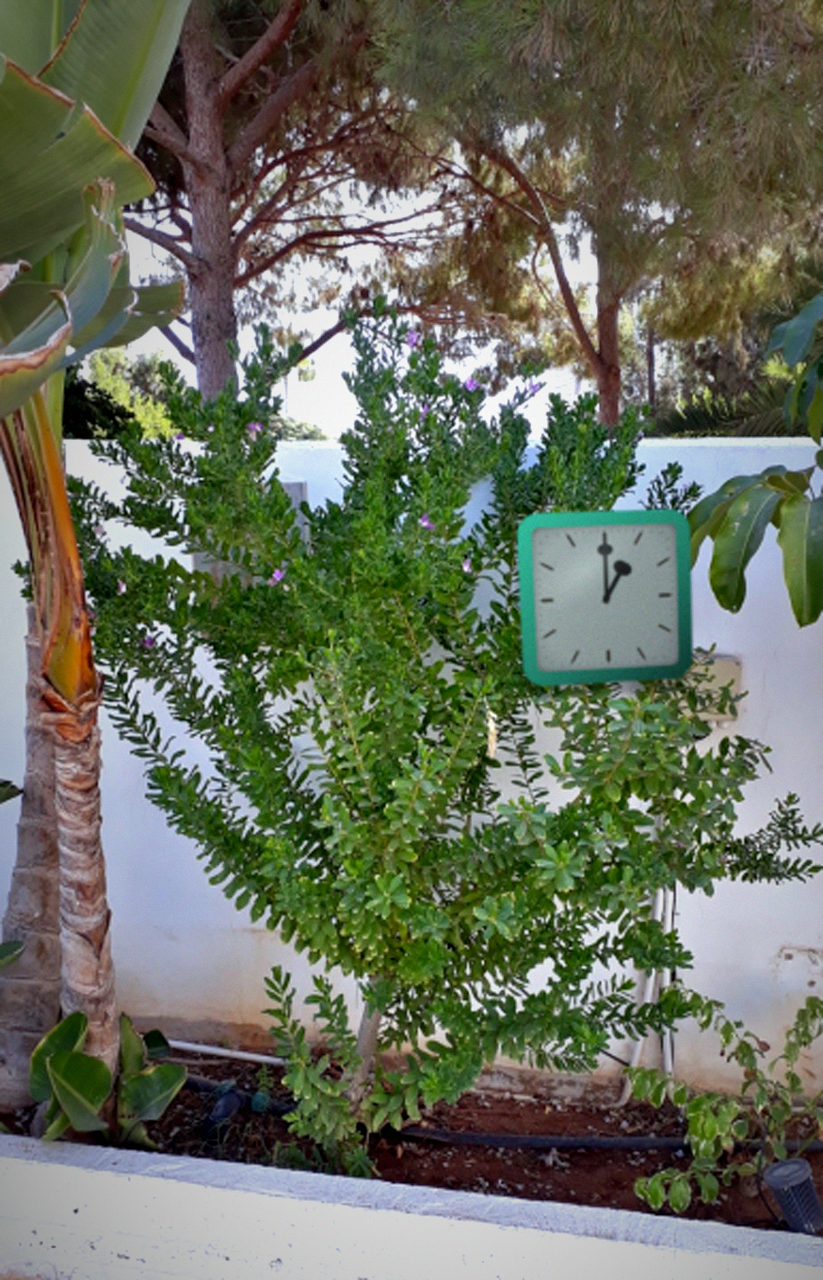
1.00
